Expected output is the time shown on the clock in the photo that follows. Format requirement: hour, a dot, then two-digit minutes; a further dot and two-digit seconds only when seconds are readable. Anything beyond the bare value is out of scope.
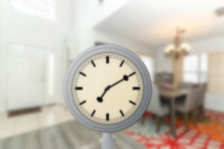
7.10
